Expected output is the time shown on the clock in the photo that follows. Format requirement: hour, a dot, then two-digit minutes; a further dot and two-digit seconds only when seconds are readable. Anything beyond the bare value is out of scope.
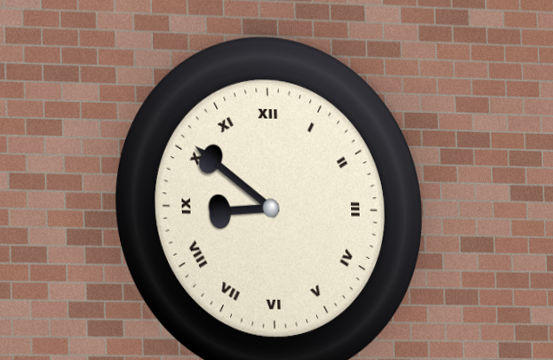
8.51
